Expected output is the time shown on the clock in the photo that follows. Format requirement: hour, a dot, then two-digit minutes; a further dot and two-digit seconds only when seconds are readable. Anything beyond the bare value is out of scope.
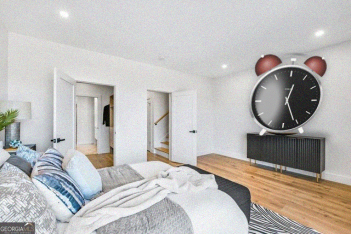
12.26
